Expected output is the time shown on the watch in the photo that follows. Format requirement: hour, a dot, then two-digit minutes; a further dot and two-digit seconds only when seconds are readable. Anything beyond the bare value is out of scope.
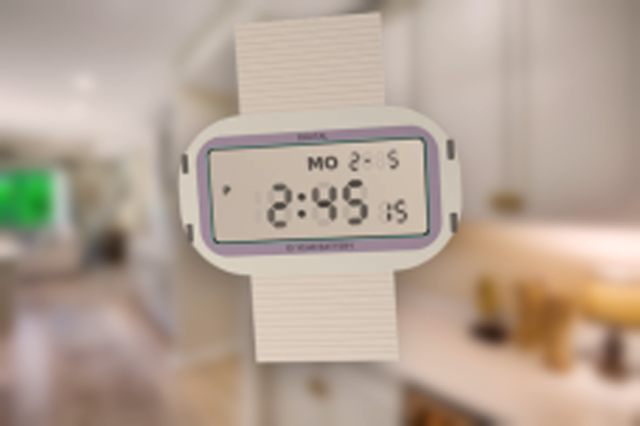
2.45.15
